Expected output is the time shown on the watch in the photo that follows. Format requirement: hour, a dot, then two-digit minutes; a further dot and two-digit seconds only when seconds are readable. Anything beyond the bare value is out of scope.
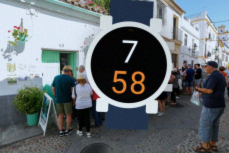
7.58
